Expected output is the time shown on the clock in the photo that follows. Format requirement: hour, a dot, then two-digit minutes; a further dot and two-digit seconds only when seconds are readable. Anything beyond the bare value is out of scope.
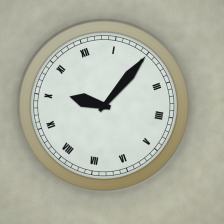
10.10
